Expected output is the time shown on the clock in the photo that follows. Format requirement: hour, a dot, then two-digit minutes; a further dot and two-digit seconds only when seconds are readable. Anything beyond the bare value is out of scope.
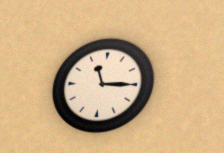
11.15
